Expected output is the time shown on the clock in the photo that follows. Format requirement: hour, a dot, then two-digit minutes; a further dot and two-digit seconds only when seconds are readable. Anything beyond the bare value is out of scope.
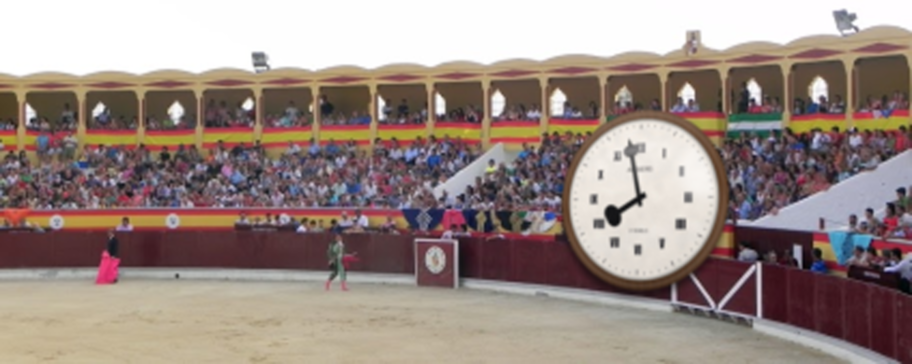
7.58
